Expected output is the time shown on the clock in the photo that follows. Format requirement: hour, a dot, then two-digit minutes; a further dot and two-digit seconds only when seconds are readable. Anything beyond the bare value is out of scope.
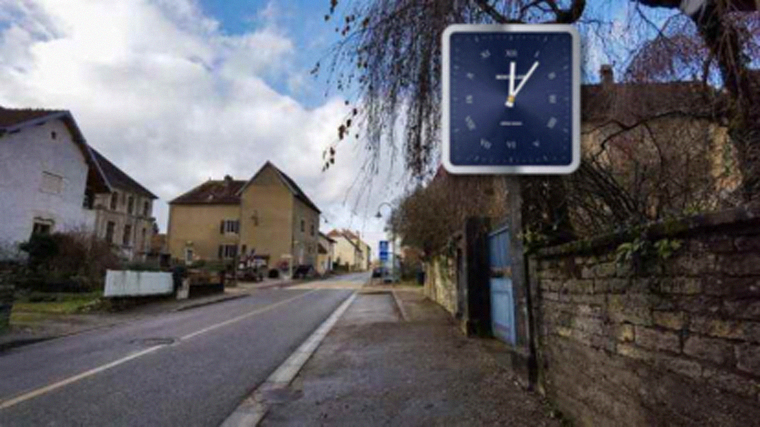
12.06
